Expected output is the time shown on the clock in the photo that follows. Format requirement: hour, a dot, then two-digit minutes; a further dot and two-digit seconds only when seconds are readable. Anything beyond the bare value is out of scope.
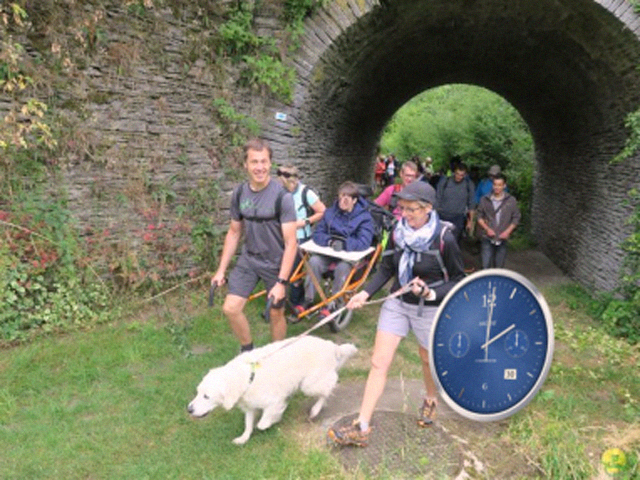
2.01
